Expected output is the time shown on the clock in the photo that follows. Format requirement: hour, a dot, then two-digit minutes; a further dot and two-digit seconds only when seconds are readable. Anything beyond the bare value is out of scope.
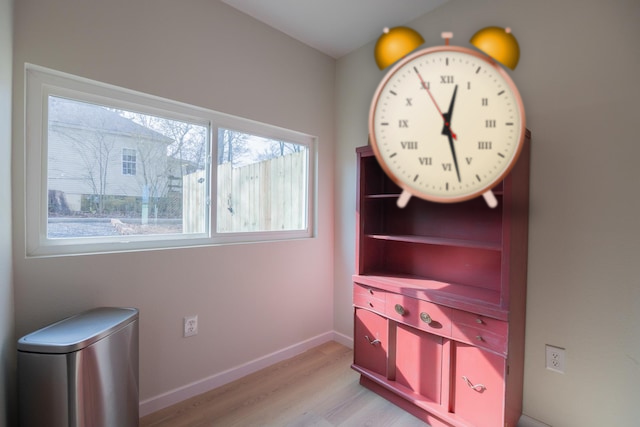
12.27.55
